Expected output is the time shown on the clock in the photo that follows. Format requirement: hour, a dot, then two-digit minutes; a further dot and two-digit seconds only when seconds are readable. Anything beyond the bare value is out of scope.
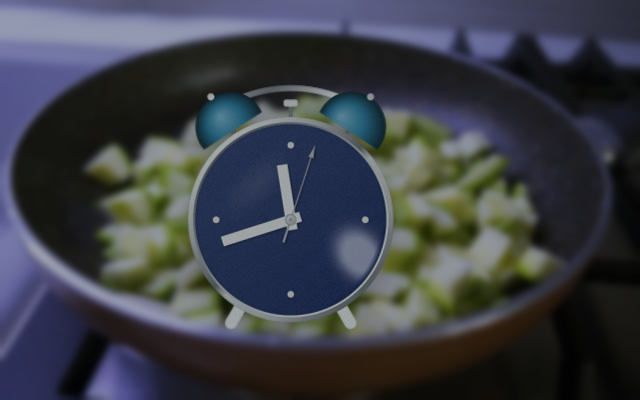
11.42.03
